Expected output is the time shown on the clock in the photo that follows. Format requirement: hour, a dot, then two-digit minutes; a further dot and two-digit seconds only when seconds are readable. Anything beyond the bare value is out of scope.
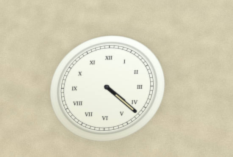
4.22
